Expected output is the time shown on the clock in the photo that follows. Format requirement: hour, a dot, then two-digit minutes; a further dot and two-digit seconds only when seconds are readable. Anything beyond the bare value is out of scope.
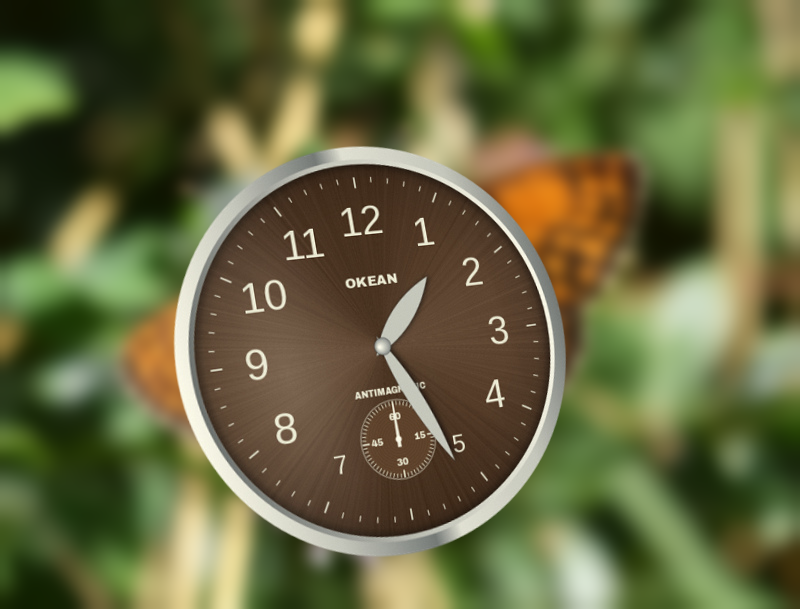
1.26.00
